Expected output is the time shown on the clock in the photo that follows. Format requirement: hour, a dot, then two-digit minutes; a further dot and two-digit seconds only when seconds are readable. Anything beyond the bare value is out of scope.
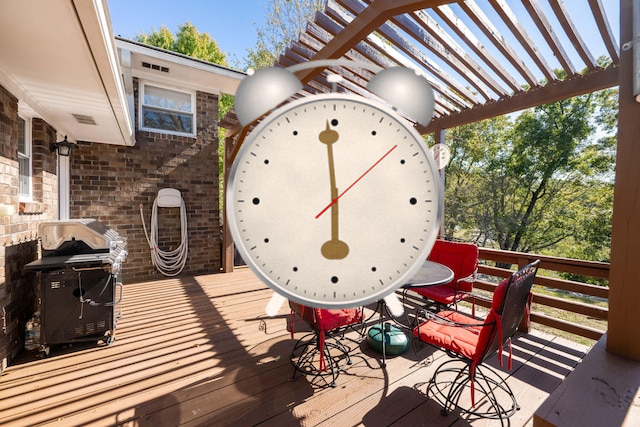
5.59.08
